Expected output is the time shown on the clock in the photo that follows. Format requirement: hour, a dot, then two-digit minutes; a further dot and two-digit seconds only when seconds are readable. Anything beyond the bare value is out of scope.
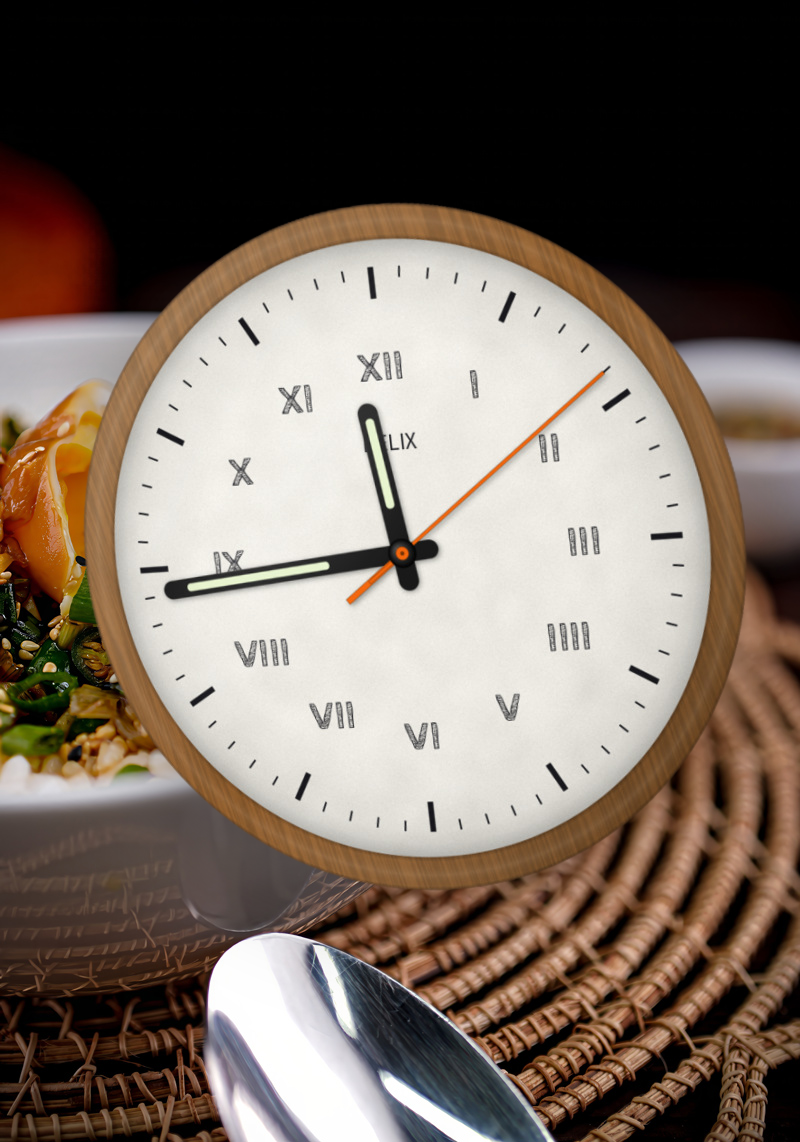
11.44.09
